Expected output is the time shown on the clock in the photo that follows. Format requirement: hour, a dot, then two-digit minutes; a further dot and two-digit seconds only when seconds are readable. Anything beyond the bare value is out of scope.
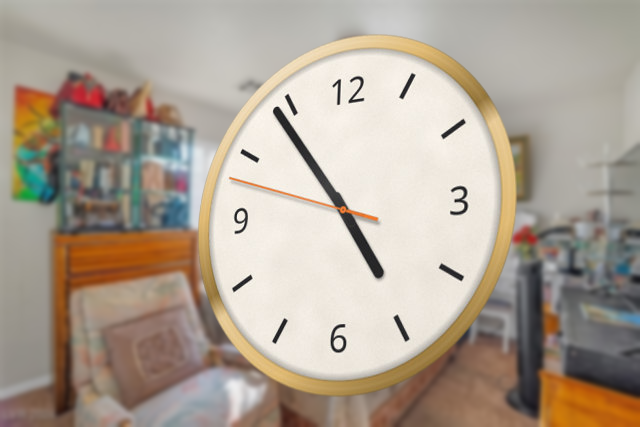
4.53.48
